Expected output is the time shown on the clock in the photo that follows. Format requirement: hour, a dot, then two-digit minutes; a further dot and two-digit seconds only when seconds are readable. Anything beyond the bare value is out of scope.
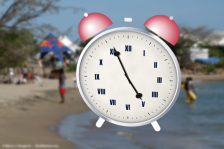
4.56
